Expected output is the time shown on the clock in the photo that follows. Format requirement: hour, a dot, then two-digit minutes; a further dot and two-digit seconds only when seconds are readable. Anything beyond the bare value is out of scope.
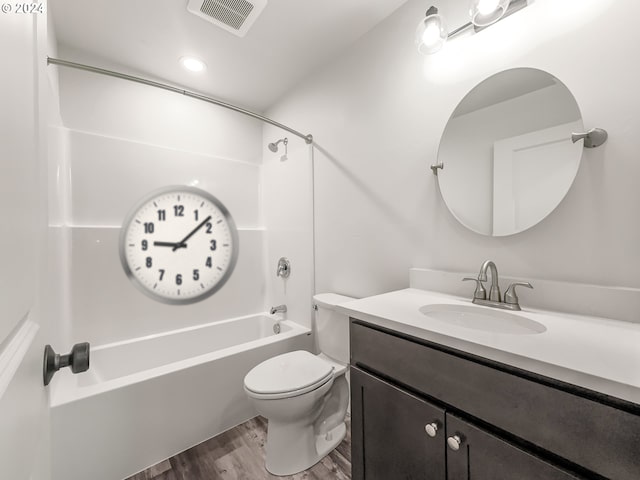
9.08
